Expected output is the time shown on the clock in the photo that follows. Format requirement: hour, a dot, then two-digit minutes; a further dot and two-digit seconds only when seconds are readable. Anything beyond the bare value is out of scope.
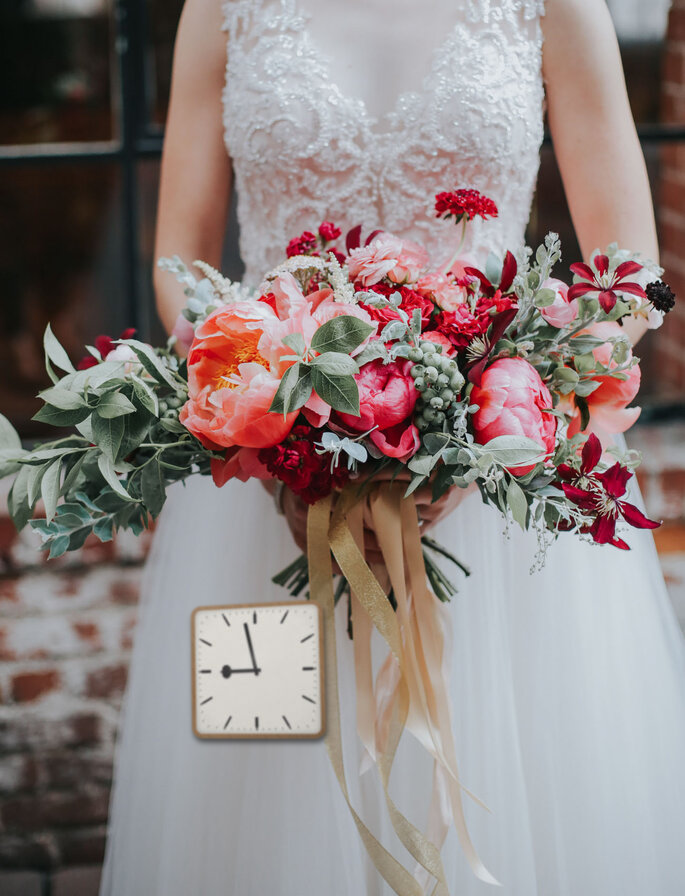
8.58
